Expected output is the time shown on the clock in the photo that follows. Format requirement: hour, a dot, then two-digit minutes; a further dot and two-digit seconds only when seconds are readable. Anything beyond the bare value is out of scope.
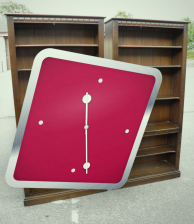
11.27
